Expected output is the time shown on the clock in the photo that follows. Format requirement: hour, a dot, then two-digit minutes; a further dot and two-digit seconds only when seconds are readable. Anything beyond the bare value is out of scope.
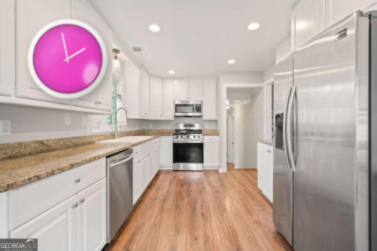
1.58
